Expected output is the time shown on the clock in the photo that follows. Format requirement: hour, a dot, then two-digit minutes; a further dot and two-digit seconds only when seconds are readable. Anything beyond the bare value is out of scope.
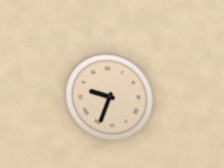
9.34
